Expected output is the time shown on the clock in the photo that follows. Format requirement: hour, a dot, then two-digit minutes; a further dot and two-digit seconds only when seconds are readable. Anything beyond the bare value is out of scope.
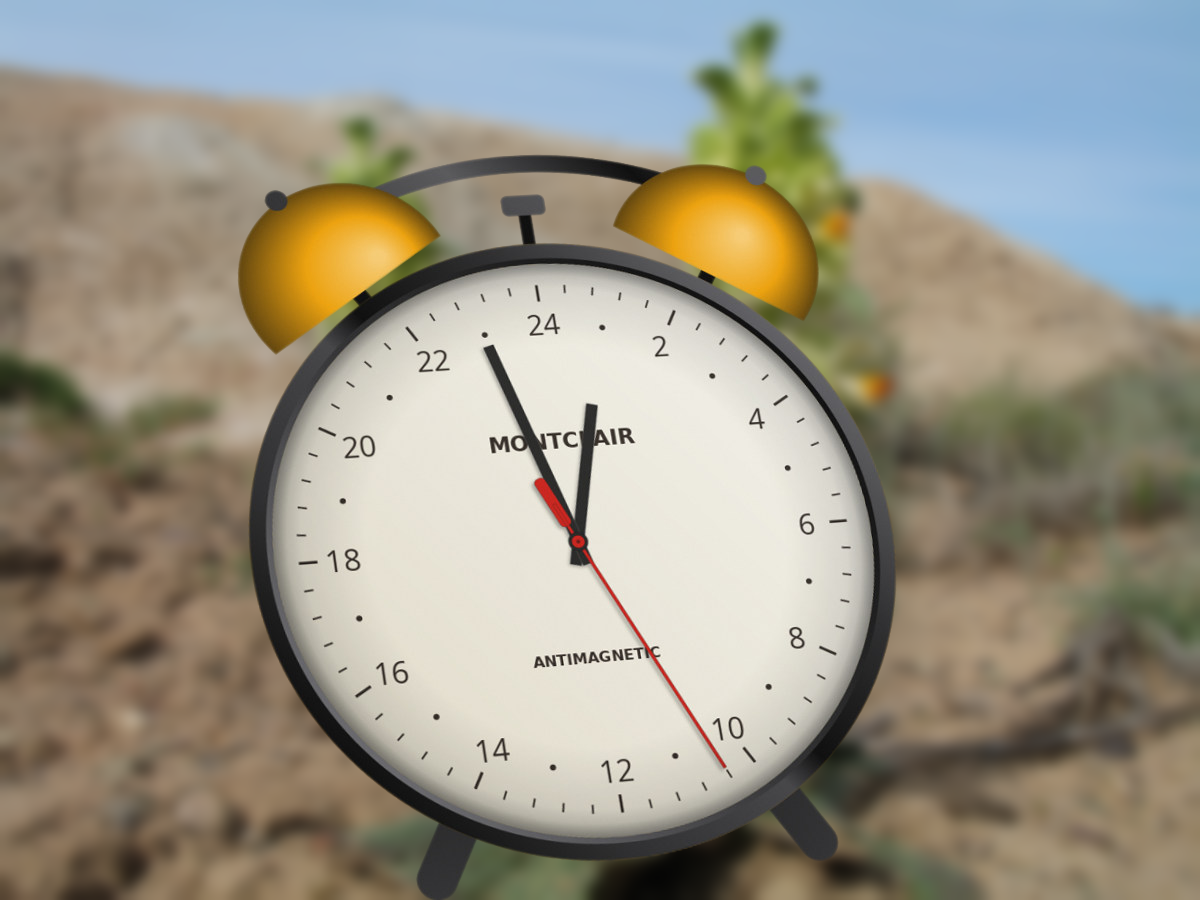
0.57.26
